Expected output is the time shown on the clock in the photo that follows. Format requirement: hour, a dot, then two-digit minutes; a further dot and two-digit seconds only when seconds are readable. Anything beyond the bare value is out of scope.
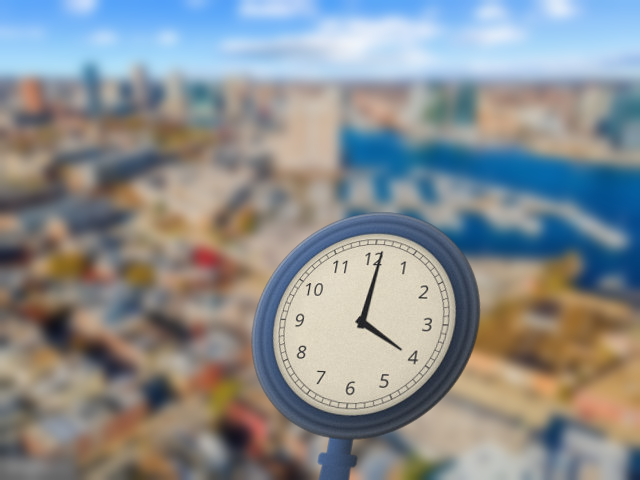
4.01
